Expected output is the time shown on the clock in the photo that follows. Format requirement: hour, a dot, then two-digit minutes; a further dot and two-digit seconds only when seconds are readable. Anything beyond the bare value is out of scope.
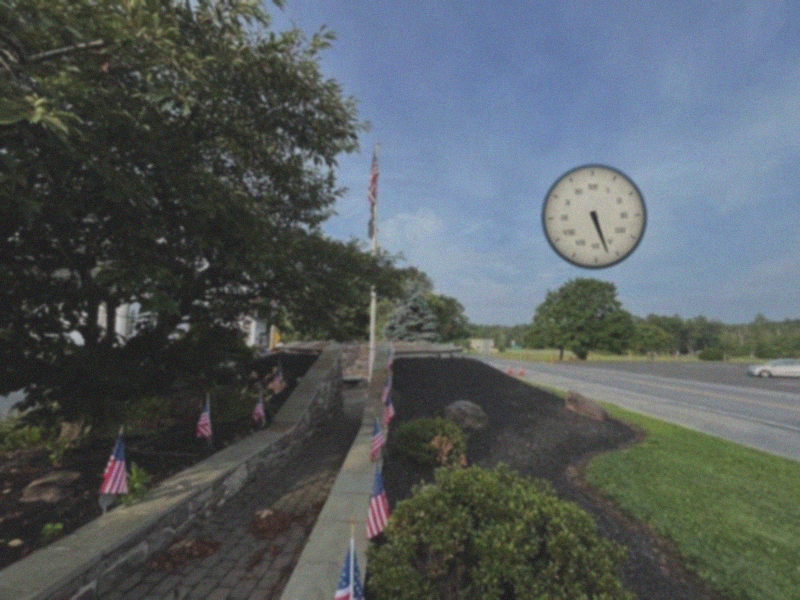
5.27
